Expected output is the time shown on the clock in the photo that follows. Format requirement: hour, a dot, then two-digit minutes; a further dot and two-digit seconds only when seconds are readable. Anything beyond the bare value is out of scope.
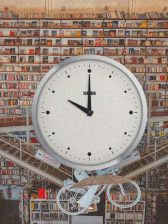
10.00
